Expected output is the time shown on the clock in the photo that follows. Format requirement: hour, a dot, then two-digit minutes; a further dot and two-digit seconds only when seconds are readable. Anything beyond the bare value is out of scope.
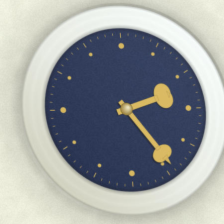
2.24
